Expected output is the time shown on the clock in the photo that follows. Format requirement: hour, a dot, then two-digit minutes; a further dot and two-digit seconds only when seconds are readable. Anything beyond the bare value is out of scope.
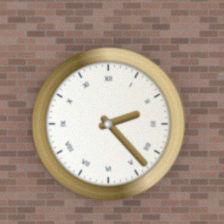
2.23
